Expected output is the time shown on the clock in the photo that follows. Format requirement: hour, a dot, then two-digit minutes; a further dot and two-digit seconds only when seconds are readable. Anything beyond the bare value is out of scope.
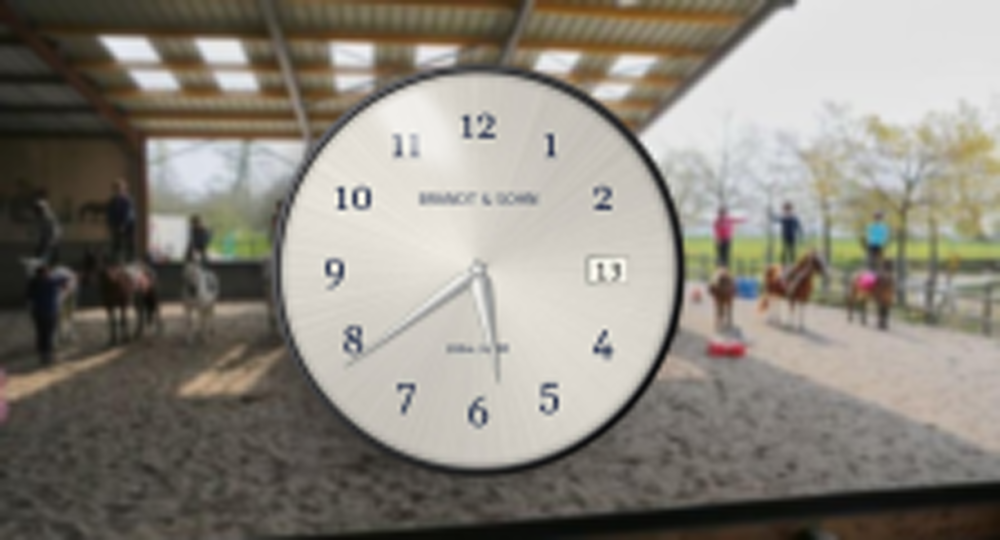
5.39
